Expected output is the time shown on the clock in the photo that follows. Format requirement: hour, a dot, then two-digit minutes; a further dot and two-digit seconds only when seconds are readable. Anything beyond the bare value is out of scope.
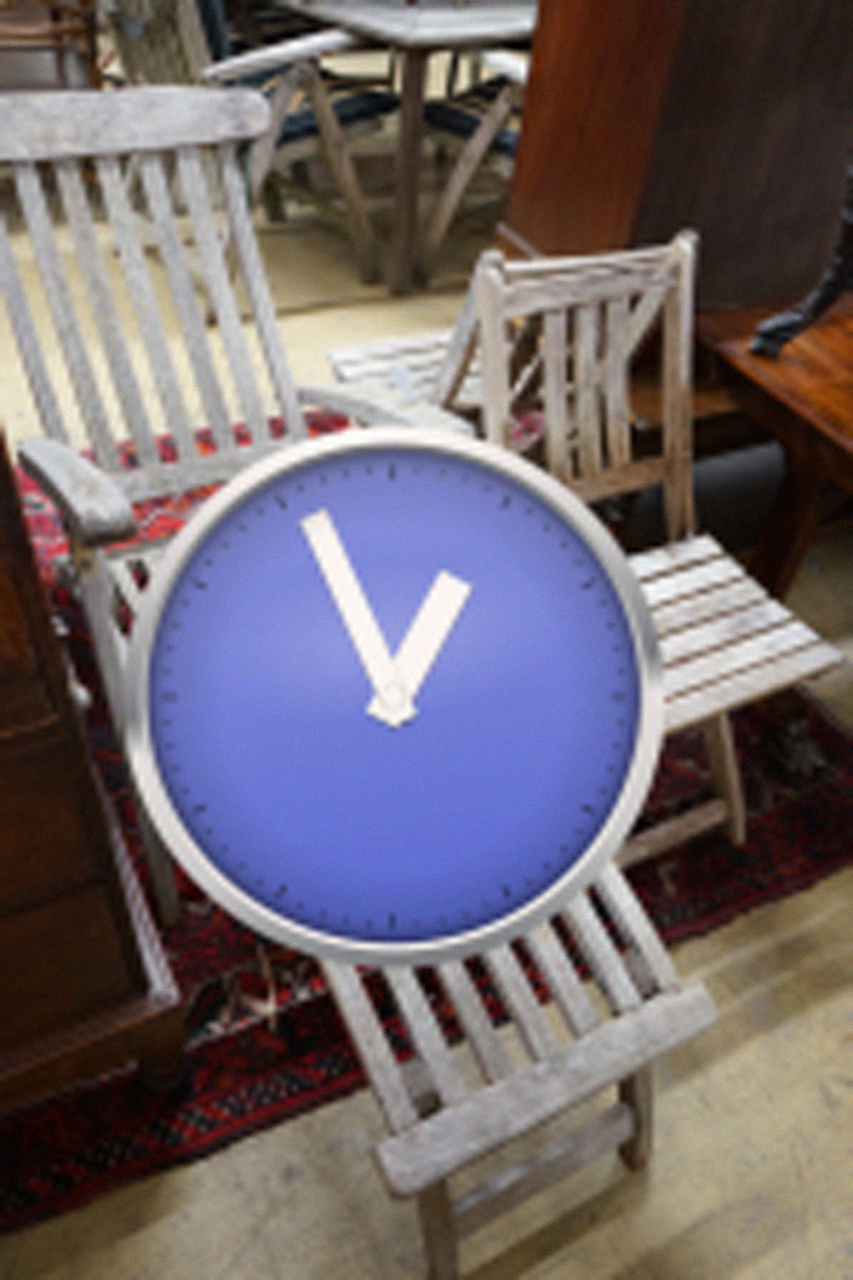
12.56
